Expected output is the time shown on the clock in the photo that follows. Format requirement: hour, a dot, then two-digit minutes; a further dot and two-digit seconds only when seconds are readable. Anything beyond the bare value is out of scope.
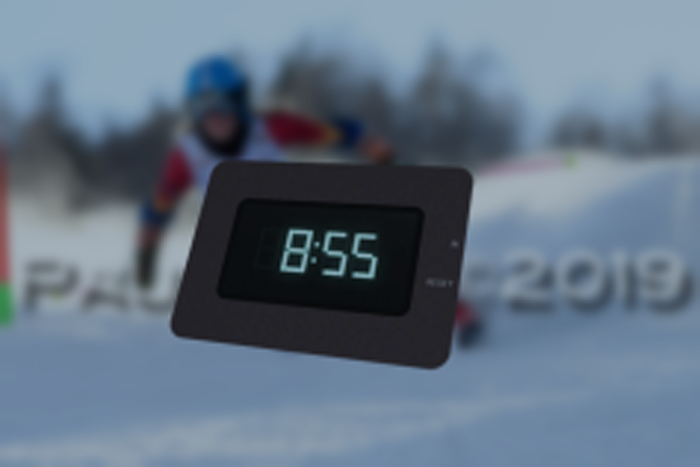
8.55
